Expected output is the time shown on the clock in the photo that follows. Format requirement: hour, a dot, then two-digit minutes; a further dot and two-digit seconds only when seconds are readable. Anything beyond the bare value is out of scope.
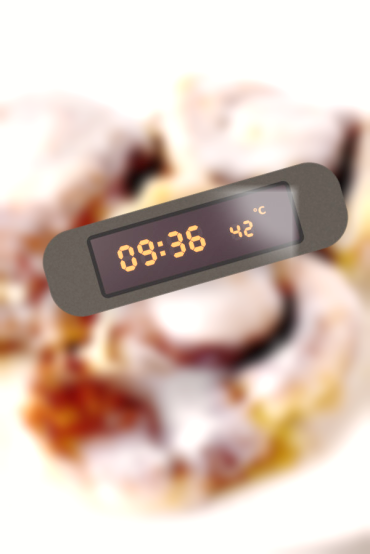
9.36
